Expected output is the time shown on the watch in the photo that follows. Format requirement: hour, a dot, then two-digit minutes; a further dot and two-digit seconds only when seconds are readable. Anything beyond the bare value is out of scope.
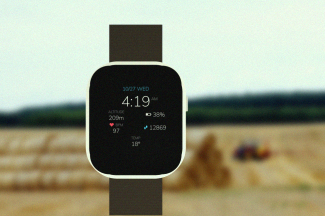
4.19
